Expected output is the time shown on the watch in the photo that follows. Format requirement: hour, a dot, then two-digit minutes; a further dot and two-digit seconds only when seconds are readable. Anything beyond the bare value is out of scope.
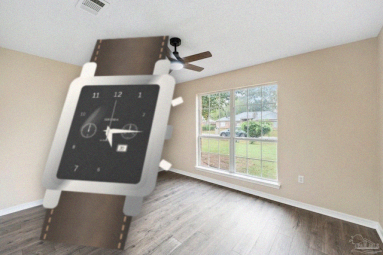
5.15
